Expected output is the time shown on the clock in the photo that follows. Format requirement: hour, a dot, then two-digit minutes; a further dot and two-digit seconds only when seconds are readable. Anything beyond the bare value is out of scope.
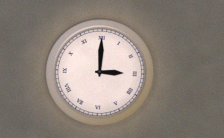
3.00
